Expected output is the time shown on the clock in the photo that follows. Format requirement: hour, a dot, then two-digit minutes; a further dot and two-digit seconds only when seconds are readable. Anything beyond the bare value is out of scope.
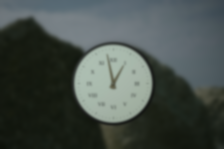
12.58
